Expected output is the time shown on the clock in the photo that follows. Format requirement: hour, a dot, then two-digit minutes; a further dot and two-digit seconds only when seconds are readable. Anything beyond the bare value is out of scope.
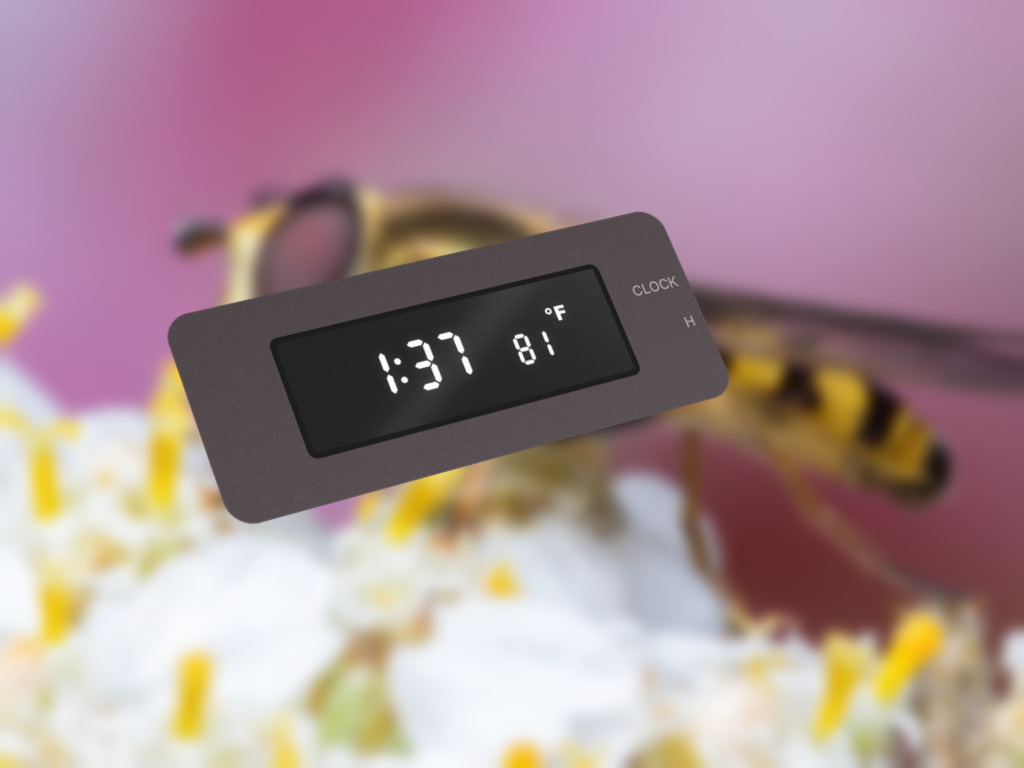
1.37
